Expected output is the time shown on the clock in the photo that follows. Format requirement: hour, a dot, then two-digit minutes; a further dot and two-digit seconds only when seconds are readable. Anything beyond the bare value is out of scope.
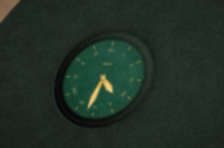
4.32
